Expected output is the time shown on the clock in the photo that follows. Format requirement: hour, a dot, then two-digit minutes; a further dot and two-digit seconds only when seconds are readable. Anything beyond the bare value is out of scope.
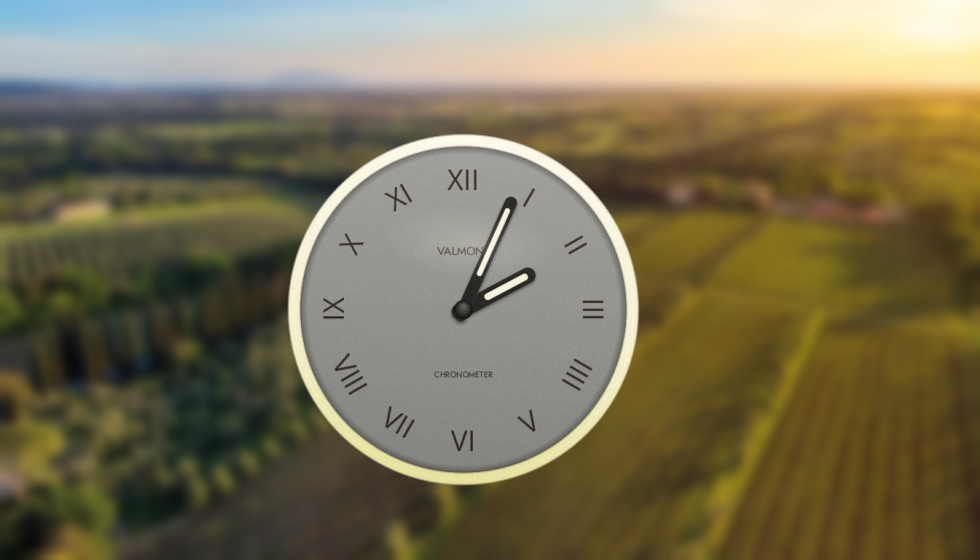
2.04
